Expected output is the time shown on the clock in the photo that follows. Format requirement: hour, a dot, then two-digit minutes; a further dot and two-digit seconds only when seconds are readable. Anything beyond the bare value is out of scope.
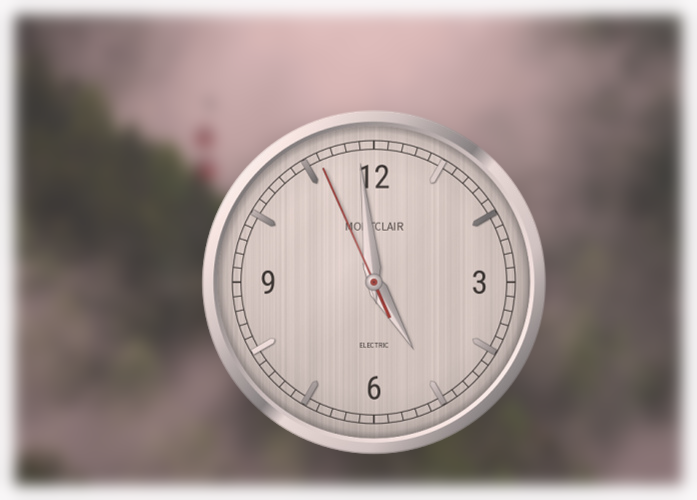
4.58.56
